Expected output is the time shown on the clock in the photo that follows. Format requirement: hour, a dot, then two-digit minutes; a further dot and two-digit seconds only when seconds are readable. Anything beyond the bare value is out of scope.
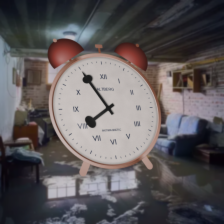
7.55
